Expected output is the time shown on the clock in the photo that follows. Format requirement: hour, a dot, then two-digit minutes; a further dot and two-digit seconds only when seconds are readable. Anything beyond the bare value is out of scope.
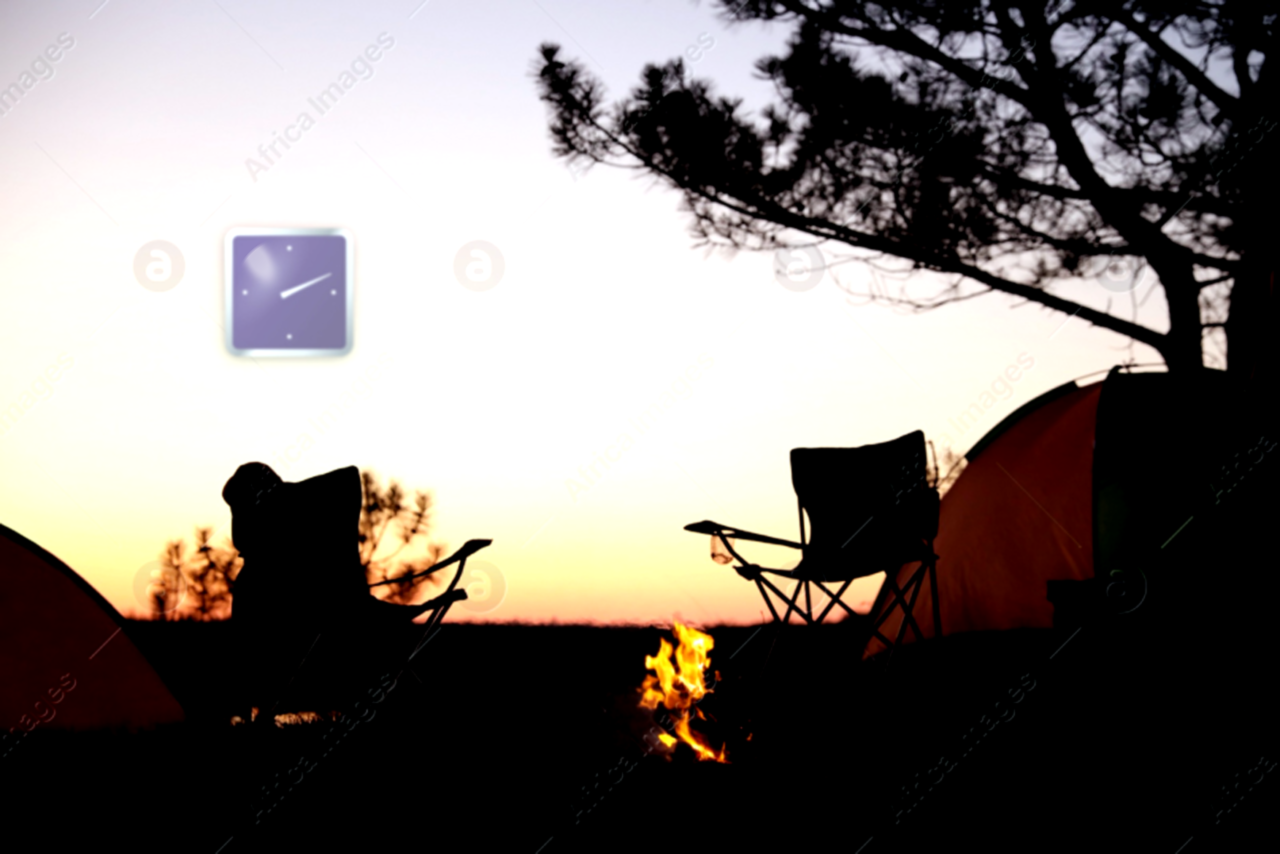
2.11
